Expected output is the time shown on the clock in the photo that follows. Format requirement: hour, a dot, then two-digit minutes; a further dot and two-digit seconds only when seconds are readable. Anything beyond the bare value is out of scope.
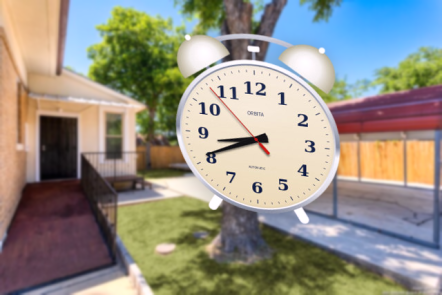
8.40.53
